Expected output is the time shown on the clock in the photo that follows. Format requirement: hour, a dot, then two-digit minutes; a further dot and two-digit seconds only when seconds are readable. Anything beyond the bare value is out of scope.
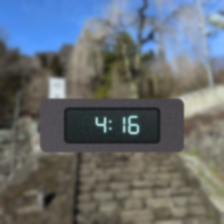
4.16
